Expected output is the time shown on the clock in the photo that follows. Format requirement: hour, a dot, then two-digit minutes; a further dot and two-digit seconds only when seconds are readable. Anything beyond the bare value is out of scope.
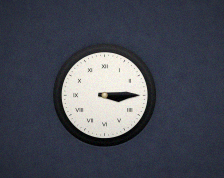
3.15
